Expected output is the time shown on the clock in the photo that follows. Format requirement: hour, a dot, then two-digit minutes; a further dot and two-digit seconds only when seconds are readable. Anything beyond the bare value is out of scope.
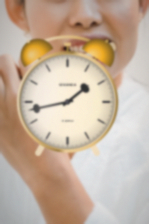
1.43
